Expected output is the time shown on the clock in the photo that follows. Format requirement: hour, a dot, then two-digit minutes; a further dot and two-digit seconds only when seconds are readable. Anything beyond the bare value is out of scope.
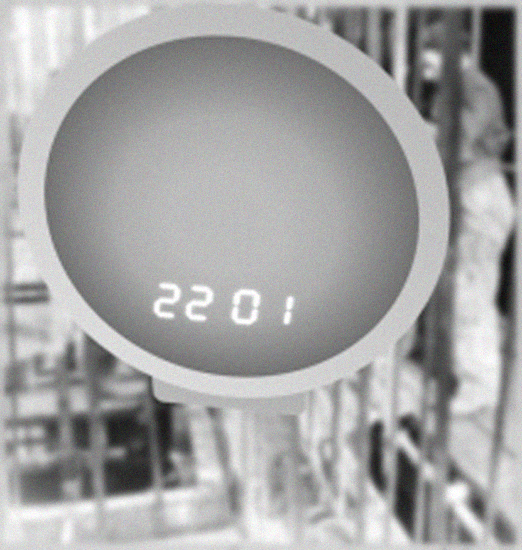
22.01
